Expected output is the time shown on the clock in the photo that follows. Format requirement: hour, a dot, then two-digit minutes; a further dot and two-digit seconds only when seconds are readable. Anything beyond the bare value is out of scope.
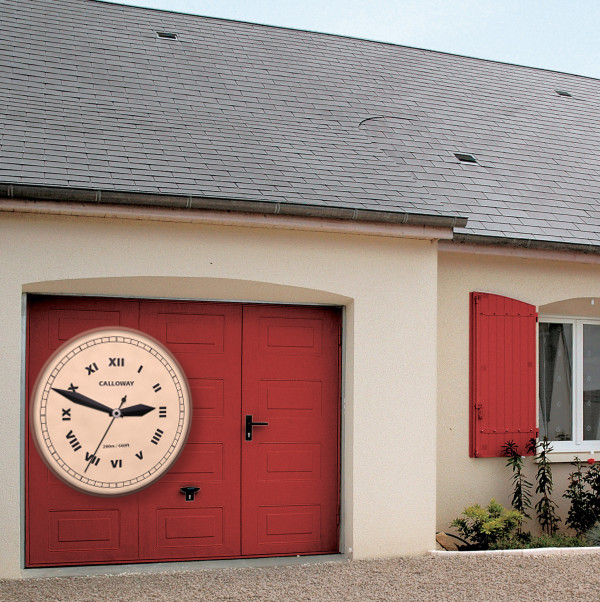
2.48.35
